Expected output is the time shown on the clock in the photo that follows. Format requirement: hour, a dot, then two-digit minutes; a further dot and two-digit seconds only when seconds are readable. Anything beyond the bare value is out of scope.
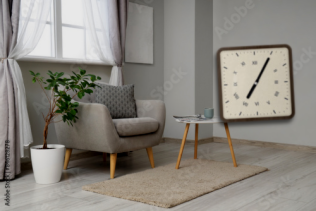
7.05
